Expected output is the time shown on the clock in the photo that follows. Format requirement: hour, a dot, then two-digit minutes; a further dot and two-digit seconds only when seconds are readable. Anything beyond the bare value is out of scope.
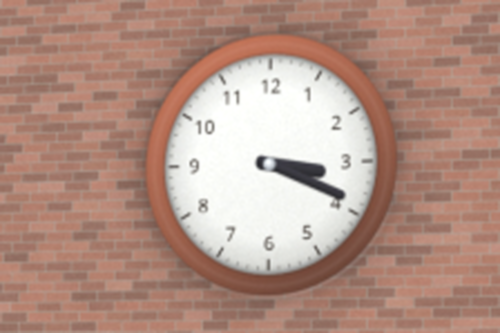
3.19
